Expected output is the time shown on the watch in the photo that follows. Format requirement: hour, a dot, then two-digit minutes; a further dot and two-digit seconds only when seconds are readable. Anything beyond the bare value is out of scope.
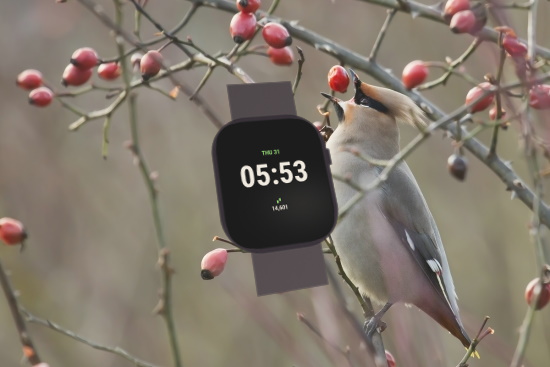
5.53
